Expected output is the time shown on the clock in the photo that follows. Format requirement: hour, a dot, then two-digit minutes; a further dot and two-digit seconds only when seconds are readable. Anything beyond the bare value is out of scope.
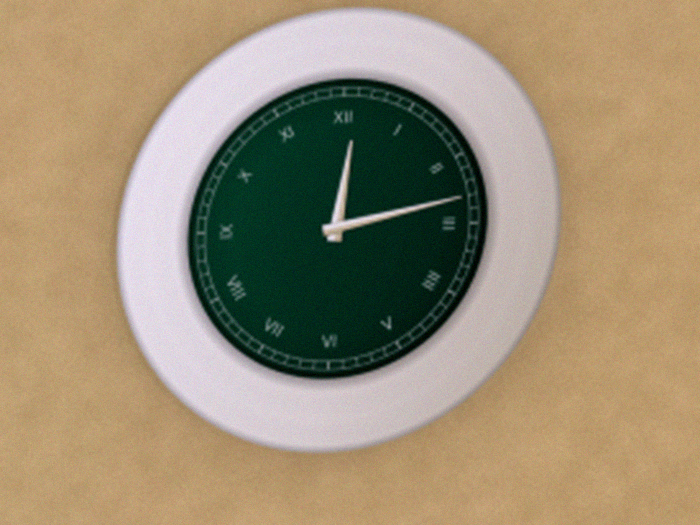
12.13
